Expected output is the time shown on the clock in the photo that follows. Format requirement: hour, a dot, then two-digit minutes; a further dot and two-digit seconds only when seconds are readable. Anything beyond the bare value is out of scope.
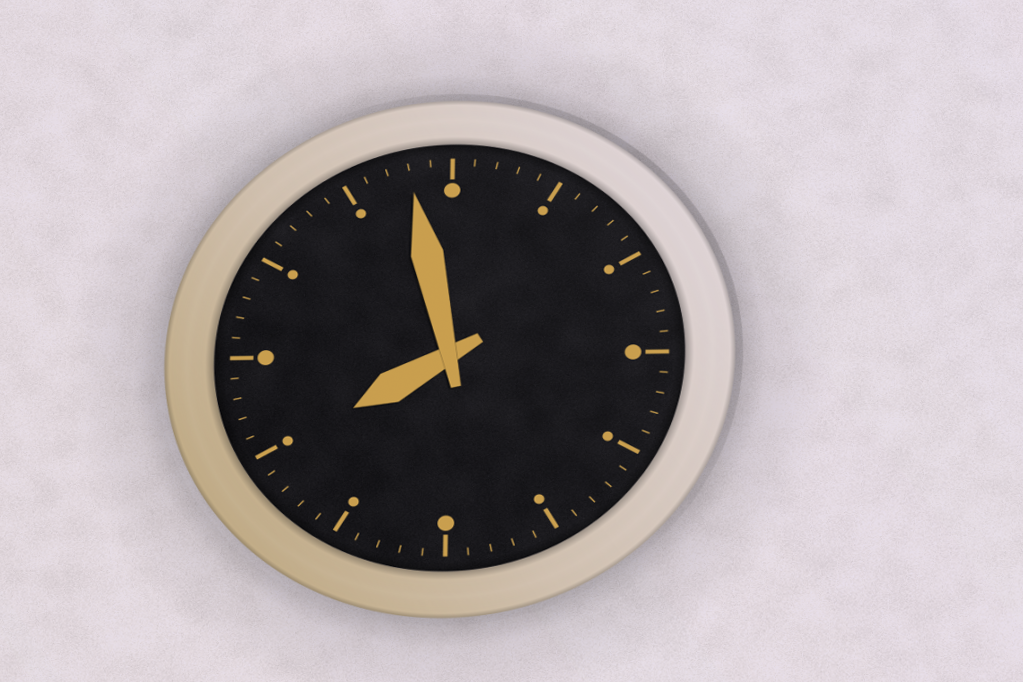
7.58
